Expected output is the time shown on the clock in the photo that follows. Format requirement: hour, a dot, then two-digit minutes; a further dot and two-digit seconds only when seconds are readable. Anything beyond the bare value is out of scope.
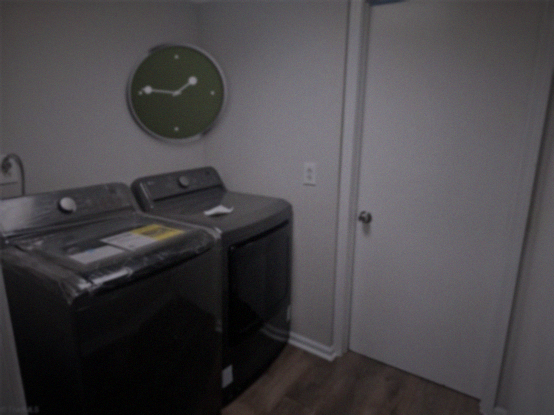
1.46
